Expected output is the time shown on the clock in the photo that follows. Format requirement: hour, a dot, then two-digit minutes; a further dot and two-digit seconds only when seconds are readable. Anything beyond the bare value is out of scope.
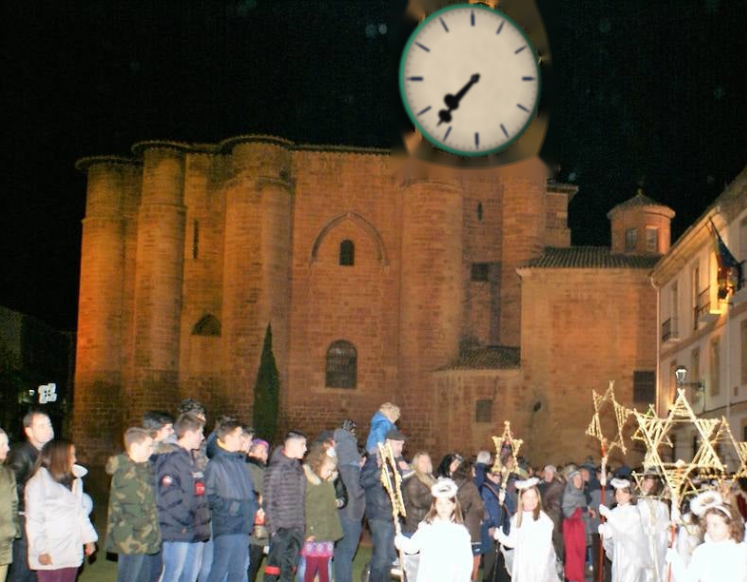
7.37
